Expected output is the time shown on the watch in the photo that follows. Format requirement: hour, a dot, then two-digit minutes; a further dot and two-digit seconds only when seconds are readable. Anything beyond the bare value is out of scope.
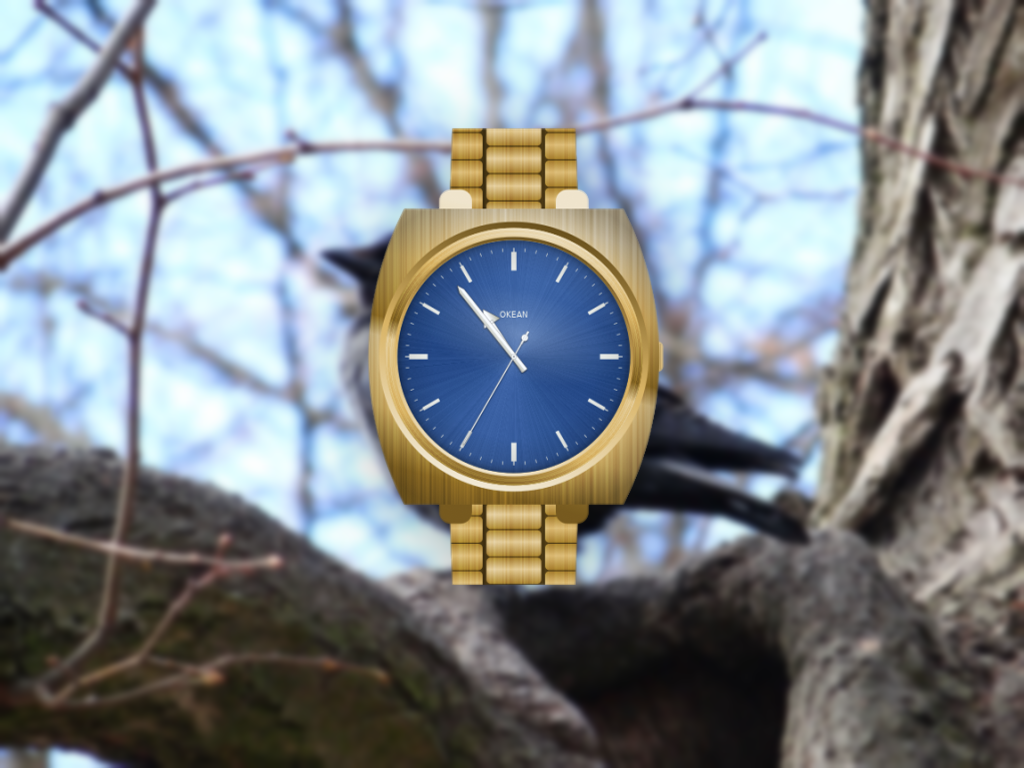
10.53.35
